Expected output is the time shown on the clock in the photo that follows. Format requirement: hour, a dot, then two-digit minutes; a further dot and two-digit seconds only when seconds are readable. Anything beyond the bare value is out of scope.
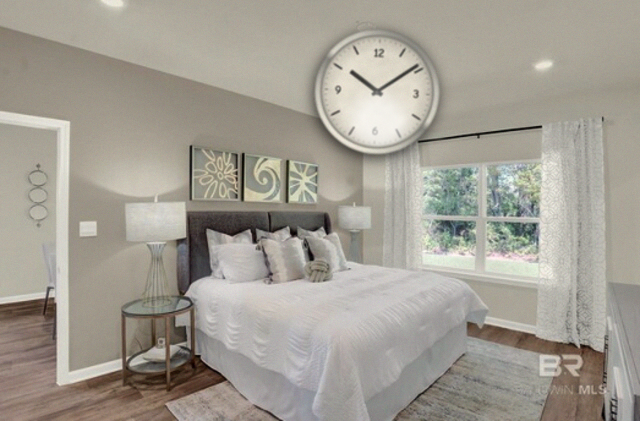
10.09
